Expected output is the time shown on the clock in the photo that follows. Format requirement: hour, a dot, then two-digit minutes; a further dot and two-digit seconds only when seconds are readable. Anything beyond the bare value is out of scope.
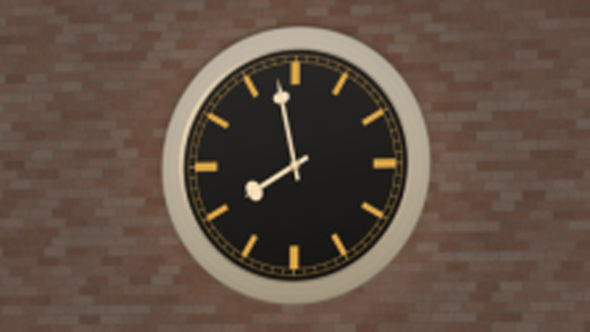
7.58
